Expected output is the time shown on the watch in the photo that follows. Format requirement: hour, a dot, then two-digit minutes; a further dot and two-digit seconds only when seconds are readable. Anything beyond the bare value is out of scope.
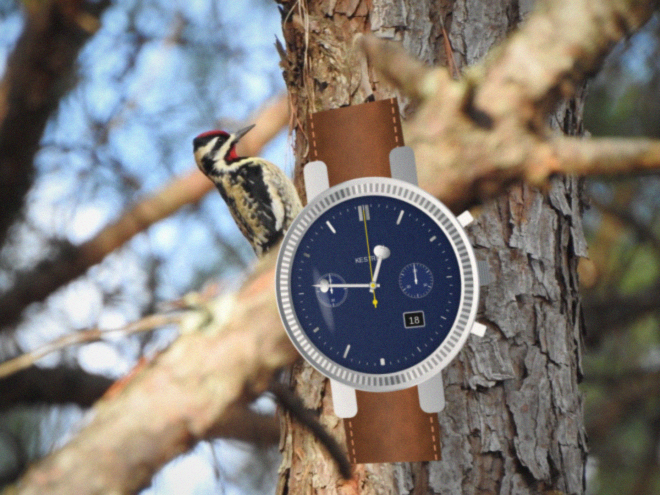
12.46
